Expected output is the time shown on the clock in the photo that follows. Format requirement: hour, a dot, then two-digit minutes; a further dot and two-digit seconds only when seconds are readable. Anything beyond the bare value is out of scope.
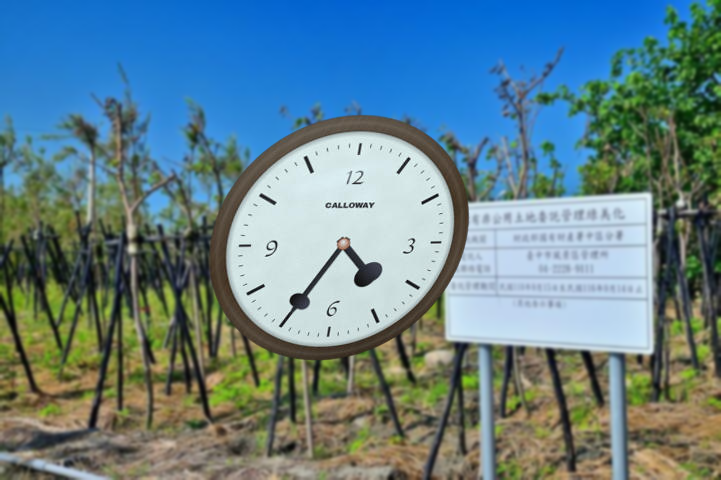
4.35
